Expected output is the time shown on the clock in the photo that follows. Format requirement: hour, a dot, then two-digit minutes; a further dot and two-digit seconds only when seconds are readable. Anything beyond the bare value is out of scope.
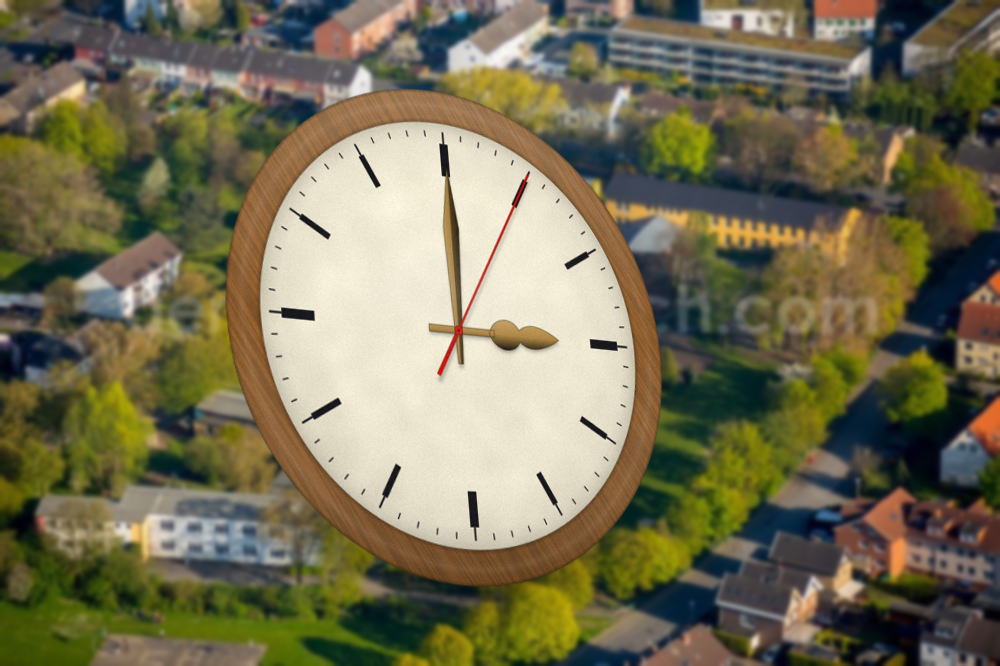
3.00.05
